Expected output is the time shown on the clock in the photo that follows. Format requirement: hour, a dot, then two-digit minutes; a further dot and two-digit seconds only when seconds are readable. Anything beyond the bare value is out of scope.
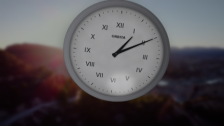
1.10
